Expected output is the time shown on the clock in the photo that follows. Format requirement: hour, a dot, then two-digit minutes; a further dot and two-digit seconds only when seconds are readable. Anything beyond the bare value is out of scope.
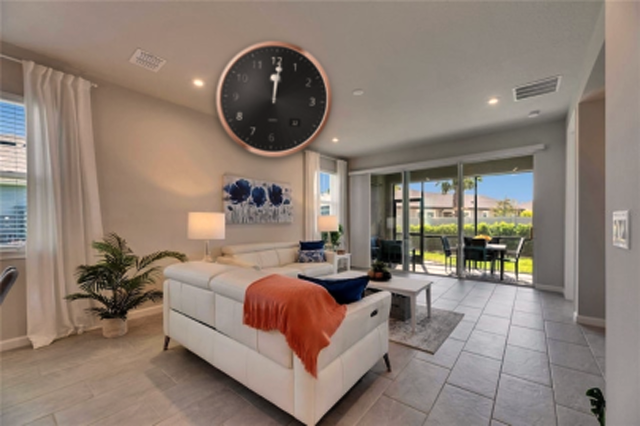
12.01
